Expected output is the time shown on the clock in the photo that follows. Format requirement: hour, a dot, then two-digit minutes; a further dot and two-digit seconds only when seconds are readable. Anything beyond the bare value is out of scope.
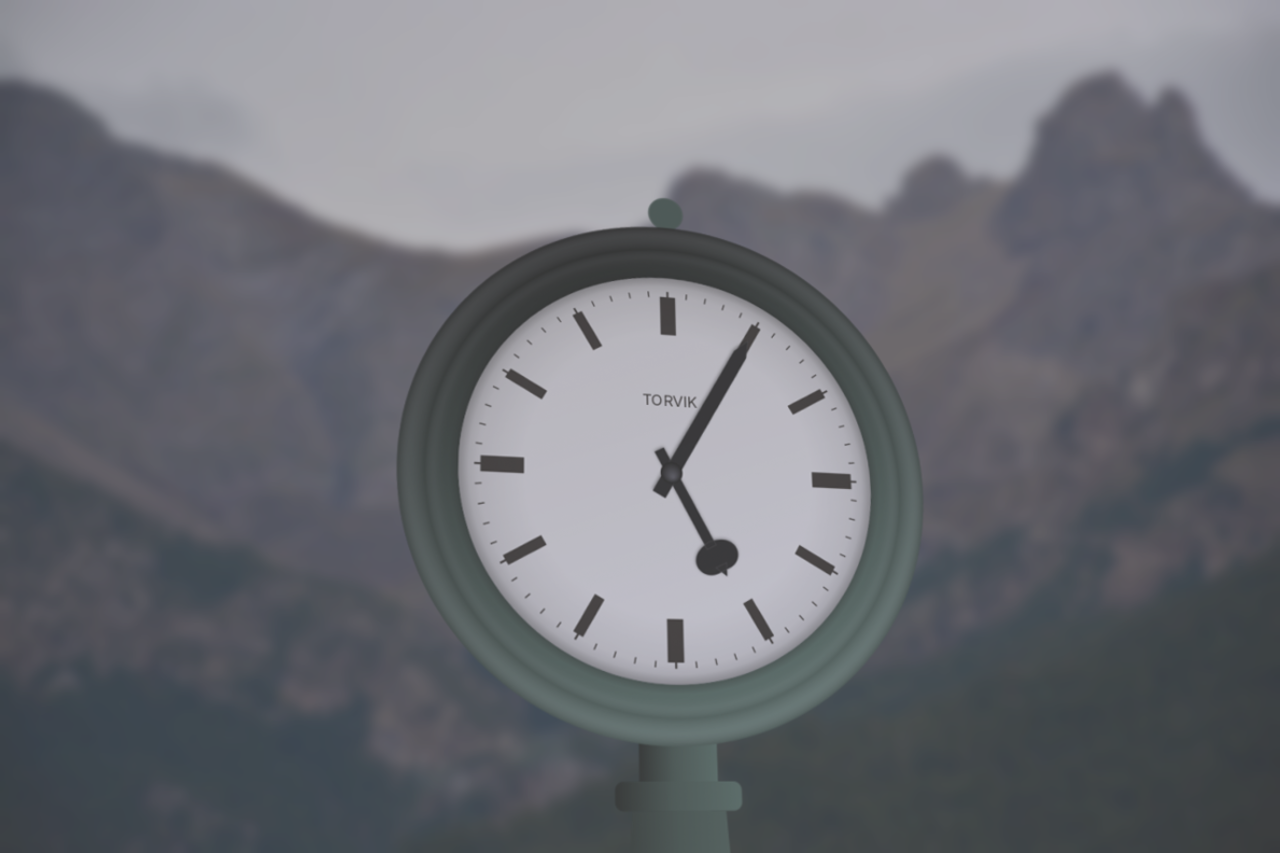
5.05
